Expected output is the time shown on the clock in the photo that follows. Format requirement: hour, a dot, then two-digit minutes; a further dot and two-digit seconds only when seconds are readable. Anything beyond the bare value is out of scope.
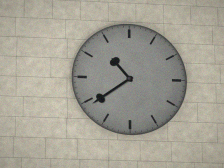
10.39
